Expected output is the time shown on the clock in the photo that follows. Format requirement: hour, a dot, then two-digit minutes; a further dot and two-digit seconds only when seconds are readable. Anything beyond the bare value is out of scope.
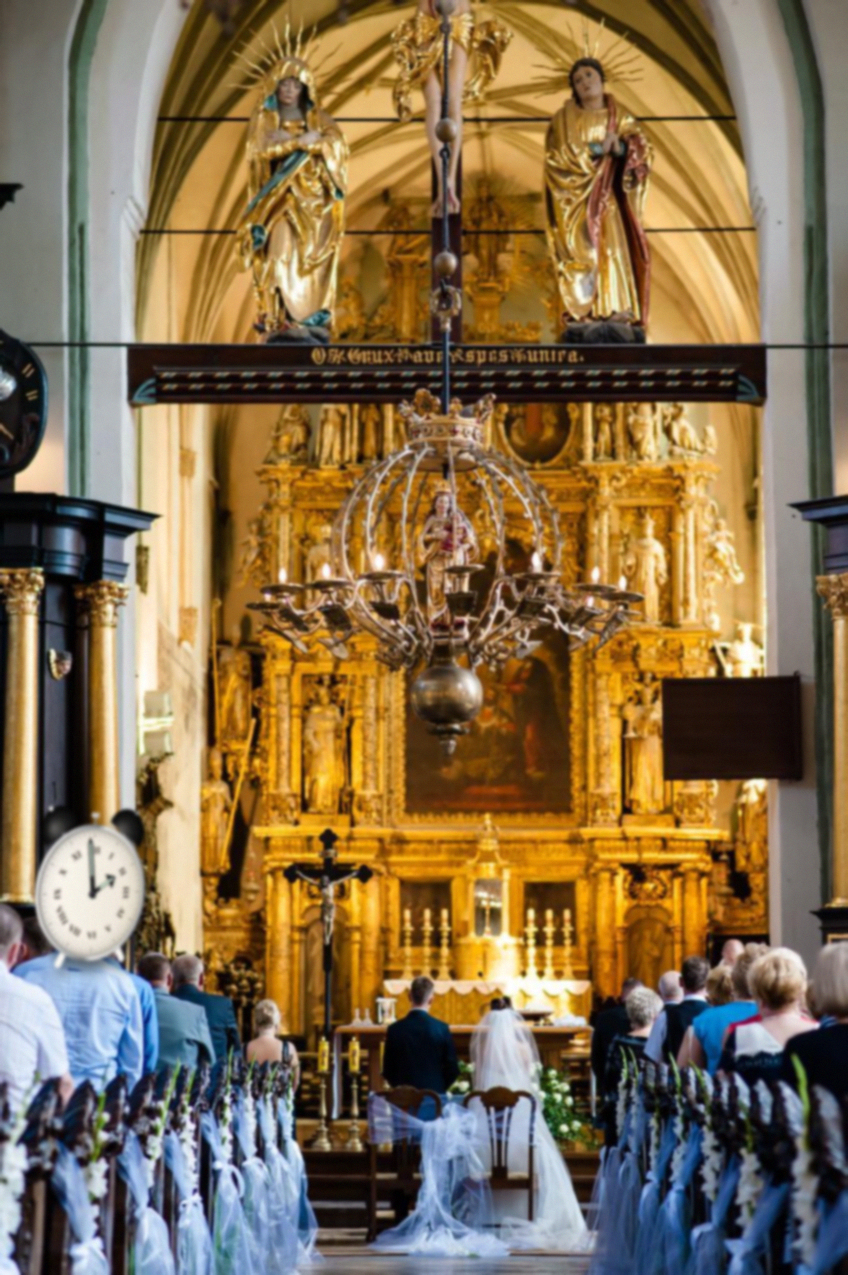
1.59
